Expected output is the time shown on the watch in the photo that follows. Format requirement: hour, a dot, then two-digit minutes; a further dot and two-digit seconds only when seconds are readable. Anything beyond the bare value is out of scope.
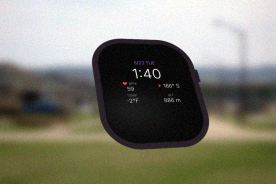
1.40
